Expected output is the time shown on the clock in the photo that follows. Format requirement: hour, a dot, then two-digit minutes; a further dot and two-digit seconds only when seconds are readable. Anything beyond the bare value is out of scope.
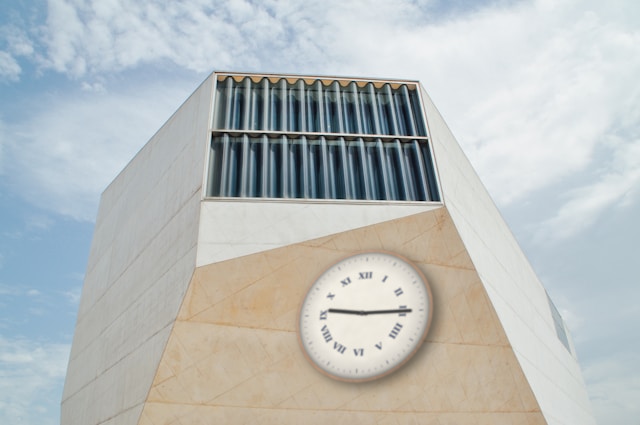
9.15
